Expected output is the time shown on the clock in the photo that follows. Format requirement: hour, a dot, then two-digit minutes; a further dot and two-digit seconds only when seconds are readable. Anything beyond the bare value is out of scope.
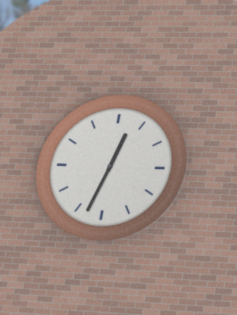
12.33
